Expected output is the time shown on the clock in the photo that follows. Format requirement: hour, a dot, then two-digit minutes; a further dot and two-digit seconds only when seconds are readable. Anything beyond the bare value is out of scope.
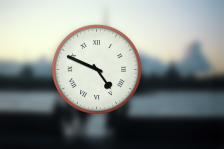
4.49
